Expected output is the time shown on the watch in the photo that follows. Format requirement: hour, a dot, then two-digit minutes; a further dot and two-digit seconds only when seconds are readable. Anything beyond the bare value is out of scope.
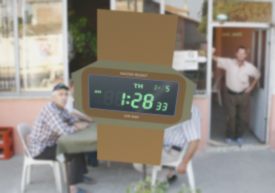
1.28
